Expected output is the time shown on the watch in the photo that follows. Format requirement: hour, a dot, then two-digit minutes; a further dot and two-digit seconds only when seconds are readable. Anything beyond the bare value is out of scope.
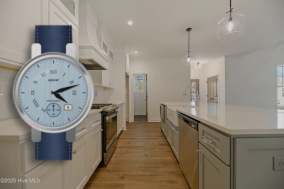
4.12
